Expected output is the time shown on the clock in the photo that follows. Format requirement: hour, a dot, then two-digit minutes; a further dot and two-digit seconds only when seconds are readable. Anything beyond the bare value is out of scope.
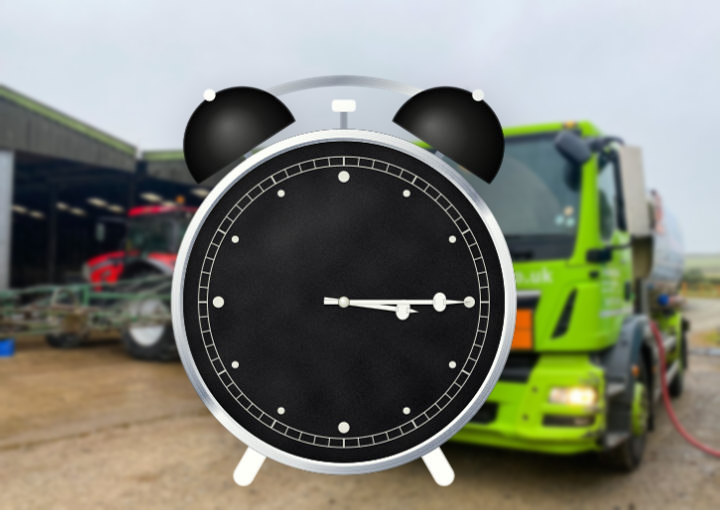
3.15
